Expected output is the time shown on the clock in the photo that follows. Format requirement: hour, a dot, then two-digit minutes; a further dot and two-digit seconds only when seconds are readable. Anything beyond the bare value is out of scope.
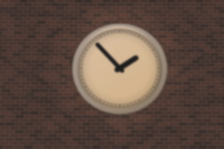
1.53
